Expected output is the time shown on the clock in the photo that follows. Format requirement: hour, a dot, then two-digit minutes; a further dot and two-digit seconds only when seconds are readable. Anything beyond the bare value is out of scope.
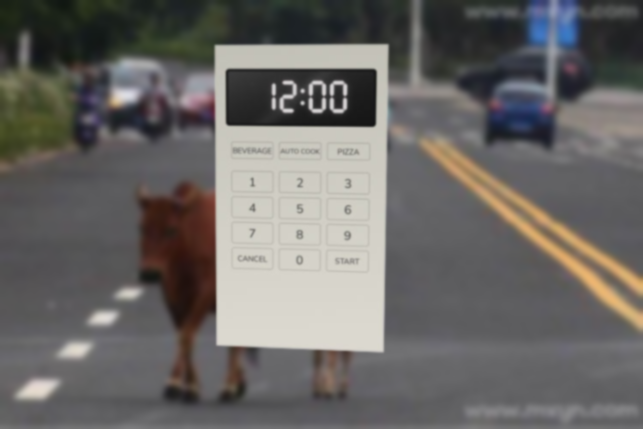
12.00
